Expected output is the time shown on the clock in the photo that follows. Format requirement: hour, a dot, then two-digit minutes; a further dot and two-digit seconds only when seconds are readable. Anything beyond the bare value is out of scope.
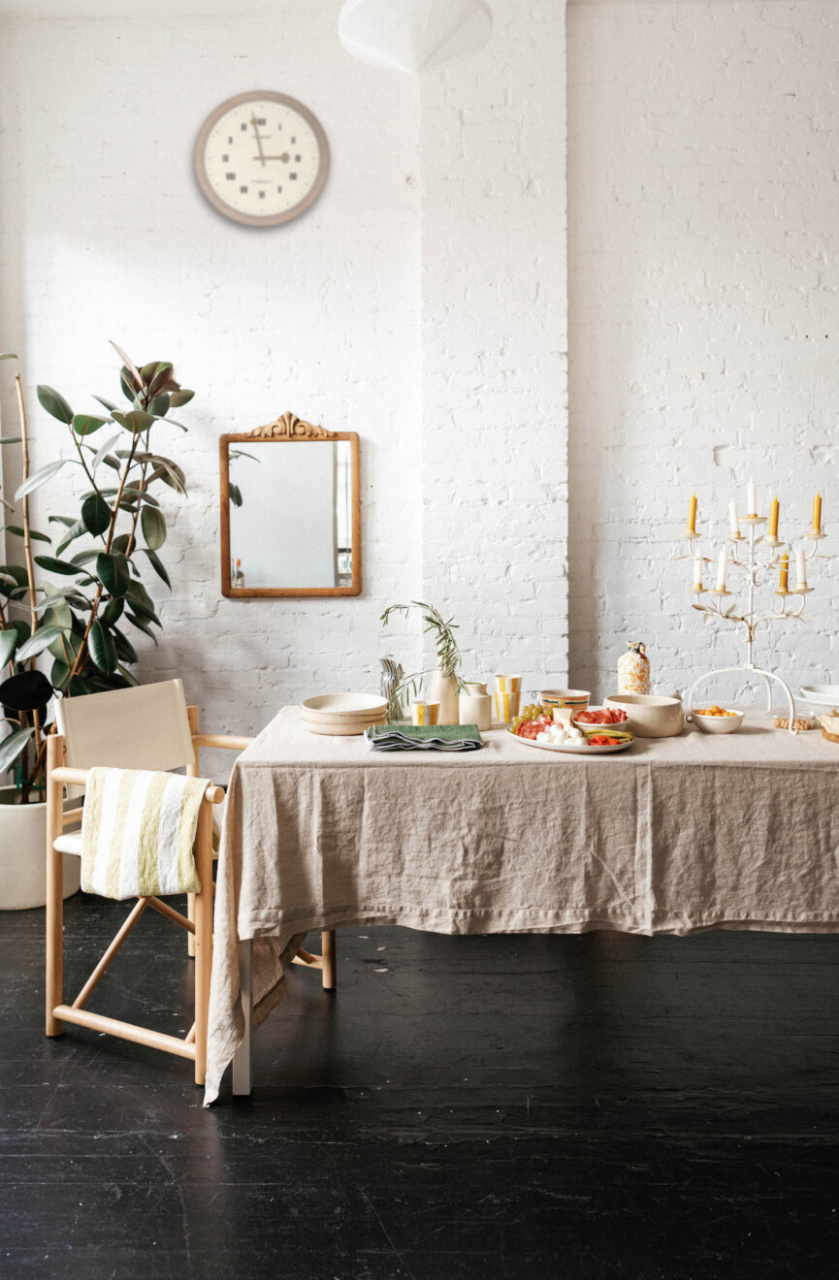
2.58
